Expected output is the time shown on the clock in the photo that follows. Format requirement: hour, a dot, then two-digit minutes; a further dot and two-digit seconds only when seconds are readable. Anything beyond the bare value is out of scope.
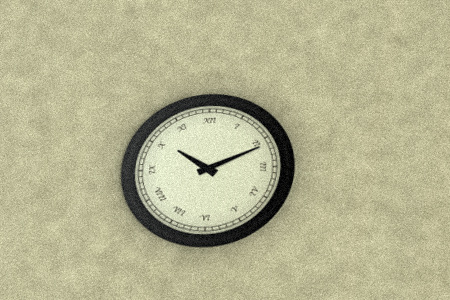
10.11
